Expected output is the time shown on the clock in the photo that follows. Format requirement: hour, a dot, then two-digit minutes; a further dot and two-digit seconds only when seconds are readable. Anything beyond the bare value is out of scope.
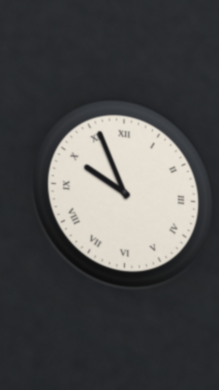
9.56
